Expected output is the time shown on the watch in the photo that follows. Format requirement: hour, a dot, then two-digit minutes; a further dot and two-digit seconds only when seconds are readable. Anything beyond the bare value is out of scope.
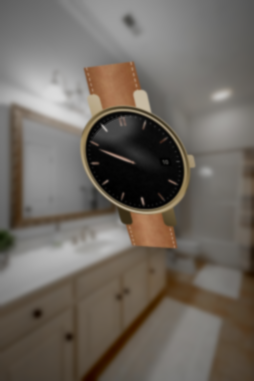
9.49
